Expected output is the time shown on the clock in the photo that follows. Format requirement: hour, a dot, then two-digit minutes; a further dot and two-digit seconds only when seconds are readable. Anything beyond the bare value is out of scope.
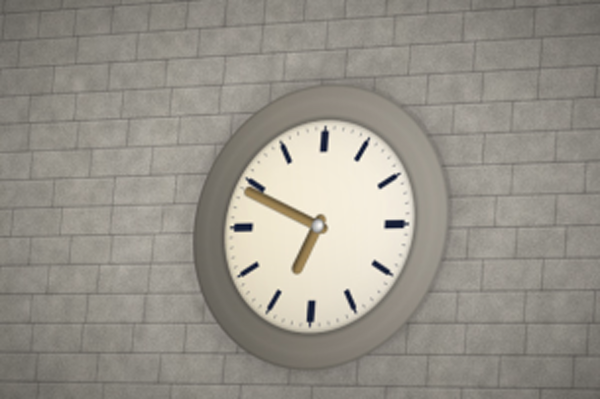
6.49
